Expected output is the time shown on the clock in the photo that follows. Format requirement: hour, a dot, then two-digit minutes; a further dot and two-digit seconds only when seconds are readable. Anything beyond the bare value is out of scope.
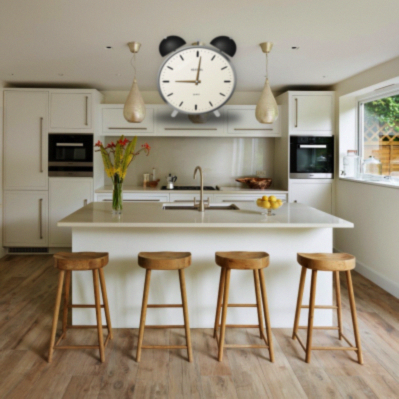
9.01
